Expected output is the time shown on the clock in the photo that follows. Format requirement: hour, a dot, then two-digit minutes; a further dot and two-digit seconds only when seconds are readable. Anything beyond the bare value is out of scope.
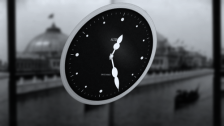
12.25
